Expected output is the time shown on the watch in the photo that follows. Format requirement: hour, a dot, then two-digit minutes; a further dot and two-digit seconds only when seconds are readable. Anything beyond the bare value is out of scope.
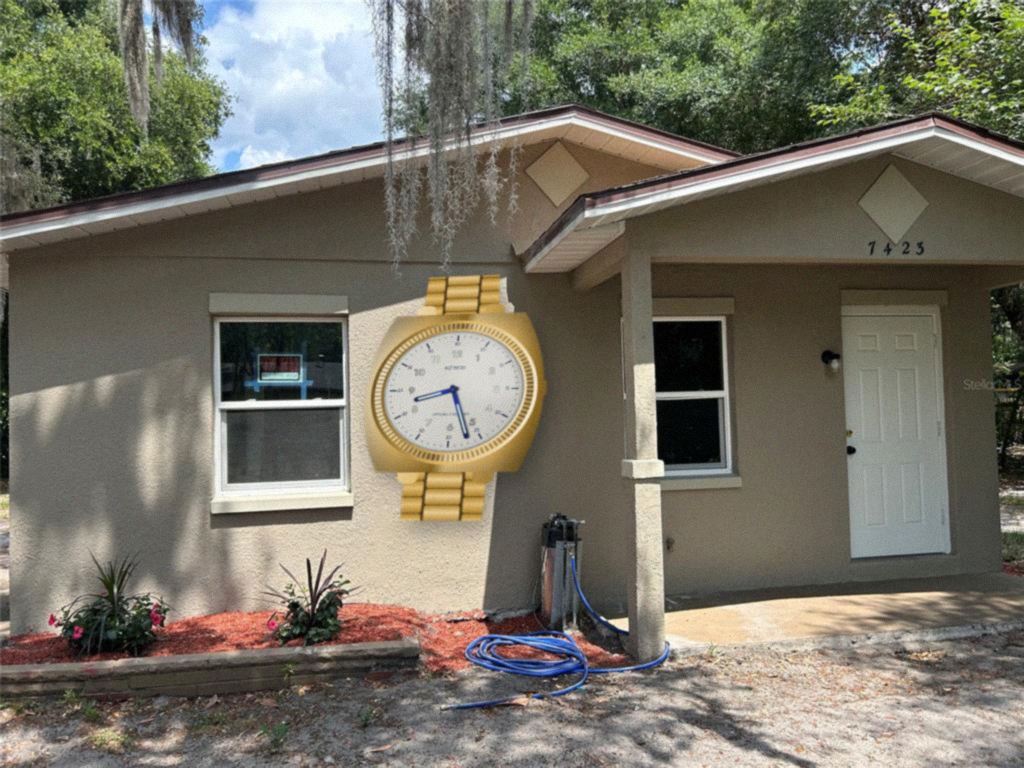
8.27
